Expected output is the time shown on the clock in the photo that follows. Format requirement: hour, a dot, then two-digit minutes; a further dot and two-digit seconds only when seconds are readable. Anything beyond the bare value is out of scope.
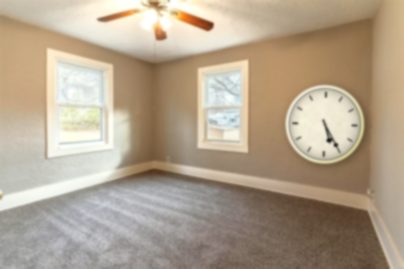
5.25
